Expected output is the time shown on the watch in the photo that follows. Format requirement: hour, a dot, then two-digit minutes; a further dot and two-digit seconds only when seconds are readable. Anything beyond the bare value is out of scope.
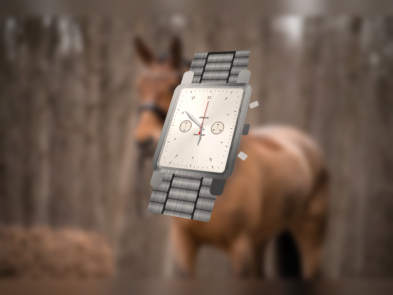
5.51
